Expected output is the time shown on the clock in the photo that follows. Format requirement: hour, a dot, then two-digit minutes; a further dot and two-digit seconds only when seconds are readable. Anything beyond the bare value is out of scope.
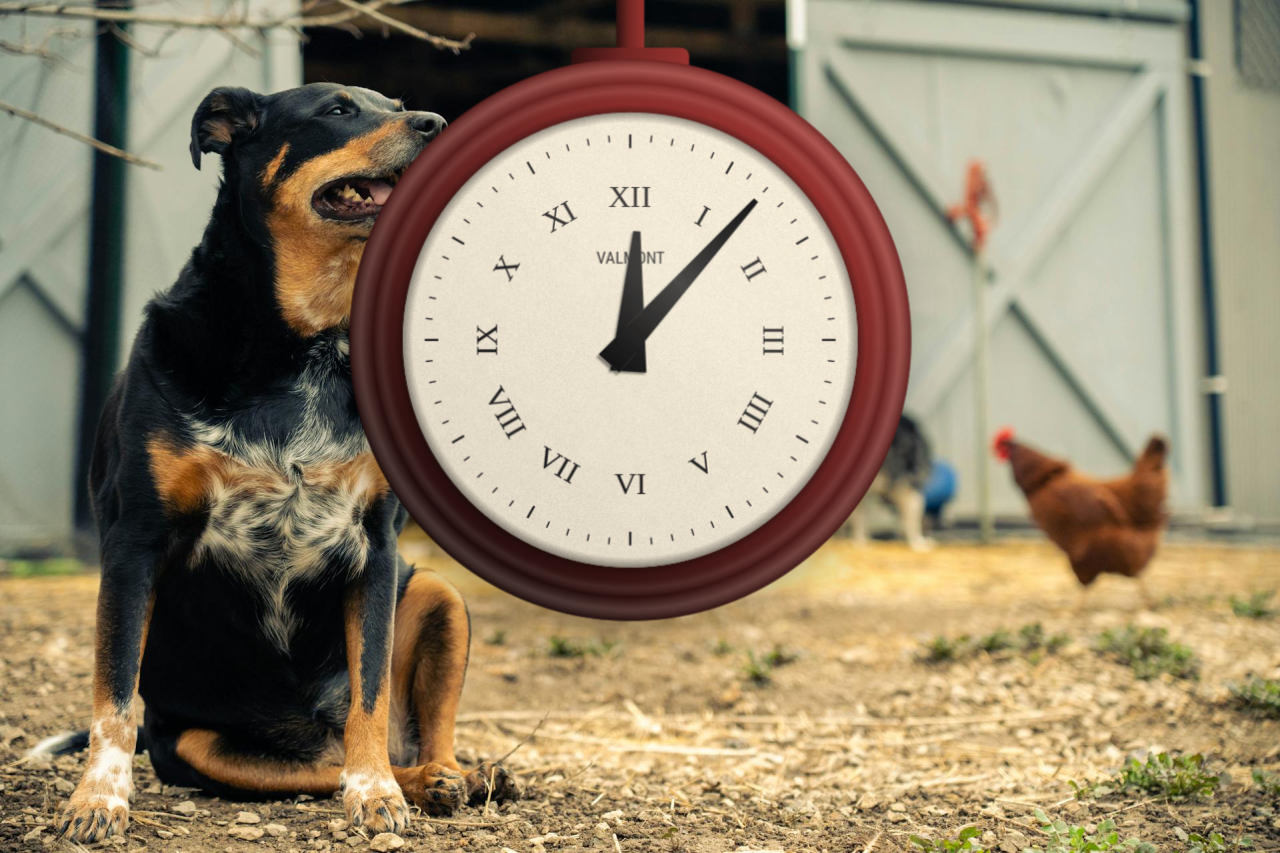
12.07
